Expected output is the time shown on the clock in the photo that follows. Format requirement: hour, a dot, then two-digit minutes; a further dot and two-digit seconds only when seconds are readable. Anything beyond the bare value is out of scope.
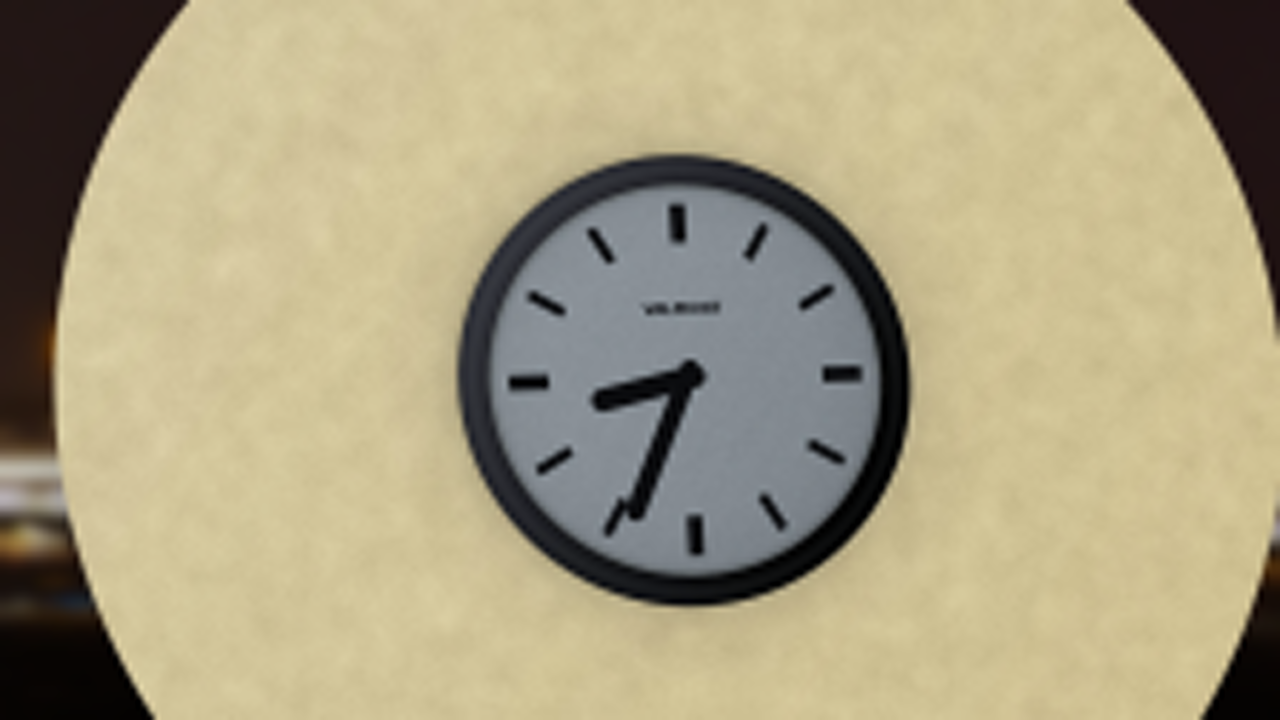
8.34
